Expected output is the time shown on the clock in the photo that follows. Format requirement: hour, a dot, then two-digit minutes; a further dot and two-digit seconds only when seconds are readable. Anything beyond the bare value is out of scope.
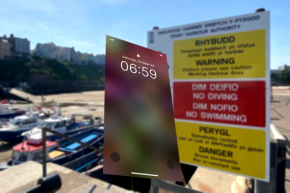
6.59
